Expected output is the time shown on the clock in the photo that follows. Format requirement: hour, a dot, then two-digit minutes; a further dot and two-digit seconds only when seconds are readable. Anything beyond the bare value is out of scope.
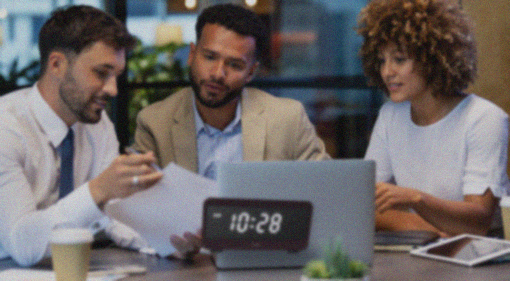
10.28
